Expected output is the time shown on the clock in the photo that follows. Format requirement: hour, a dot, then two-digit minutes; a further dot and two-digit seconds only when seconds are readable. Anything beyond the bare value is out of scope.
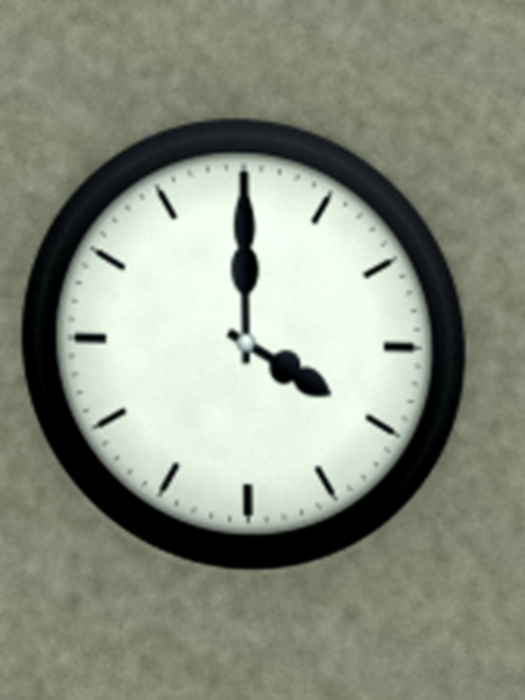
4.00
